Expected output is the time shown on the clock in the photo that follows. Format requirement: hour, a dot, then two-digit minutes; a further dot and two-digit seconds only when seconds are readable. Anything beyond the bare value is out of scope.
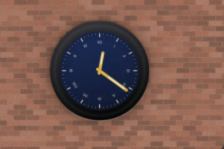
12.21
